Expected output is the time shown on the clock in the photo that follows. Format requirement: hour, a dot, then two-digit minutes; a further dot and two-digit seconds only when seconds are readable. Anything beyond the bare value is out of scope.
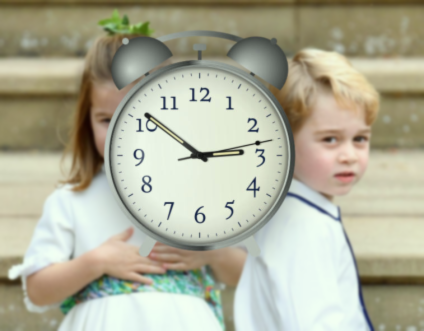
2.51.13
